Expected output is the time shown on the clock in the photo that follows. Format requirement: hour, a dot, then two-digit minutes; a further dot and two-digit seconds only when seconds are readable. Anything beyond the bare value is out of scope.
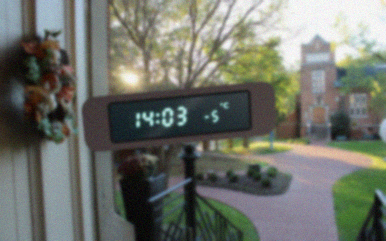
14.03
